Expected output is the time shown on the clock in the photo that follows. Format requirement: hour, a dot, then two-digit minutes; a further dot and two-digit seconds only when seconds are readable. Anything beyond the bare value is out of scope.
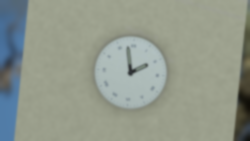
1.58
